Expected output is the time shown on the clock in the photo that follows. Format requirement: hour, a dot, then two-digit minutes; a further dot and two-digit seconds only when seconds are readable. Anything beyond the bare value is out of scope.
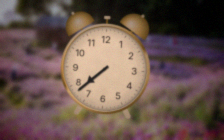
7.38
